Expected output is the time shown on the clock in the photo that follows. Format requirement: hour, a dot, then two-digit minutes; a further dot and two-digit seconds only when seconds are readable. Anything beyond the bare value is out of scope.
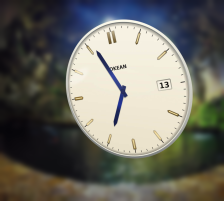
6.56
